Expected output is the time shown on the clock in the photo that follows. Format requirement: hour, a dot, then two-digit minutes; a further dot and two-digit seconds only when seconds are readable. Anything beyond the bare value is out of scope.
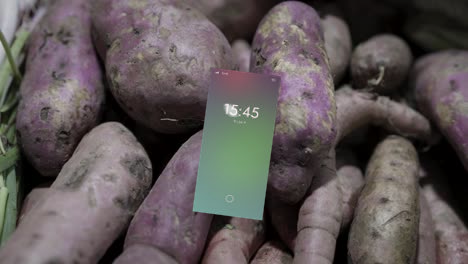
15.45
